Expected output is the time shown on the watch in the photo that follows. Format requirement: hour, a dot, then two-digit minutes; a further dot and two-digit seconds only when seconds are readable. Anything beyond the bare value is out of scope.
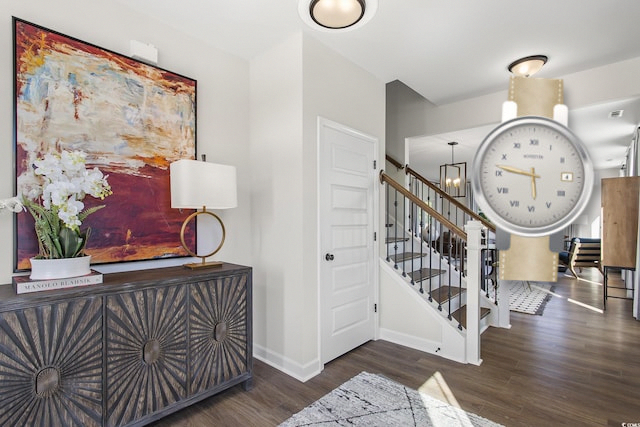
5.47
